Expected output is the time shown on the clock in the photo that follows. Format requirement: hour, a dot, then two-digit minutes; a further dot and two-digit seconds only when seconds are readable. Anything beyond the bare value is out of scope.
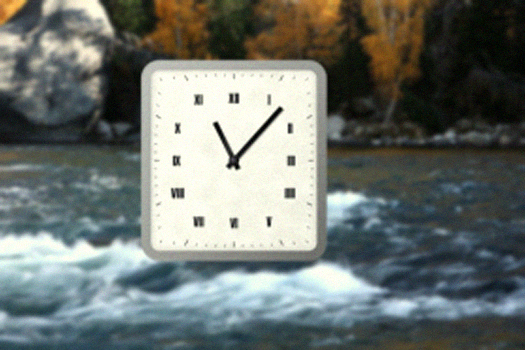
11.07
